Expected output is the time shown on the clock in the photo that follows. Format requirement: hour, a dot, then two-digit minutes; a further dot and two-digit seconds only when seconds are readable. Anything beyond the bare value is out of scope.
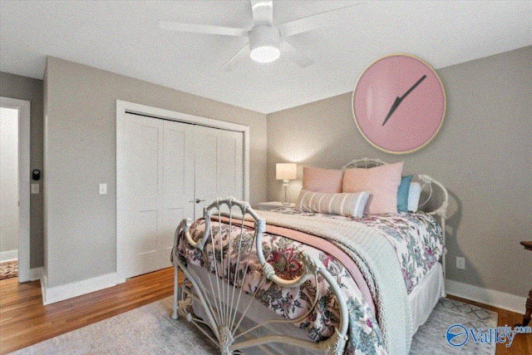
7.08
